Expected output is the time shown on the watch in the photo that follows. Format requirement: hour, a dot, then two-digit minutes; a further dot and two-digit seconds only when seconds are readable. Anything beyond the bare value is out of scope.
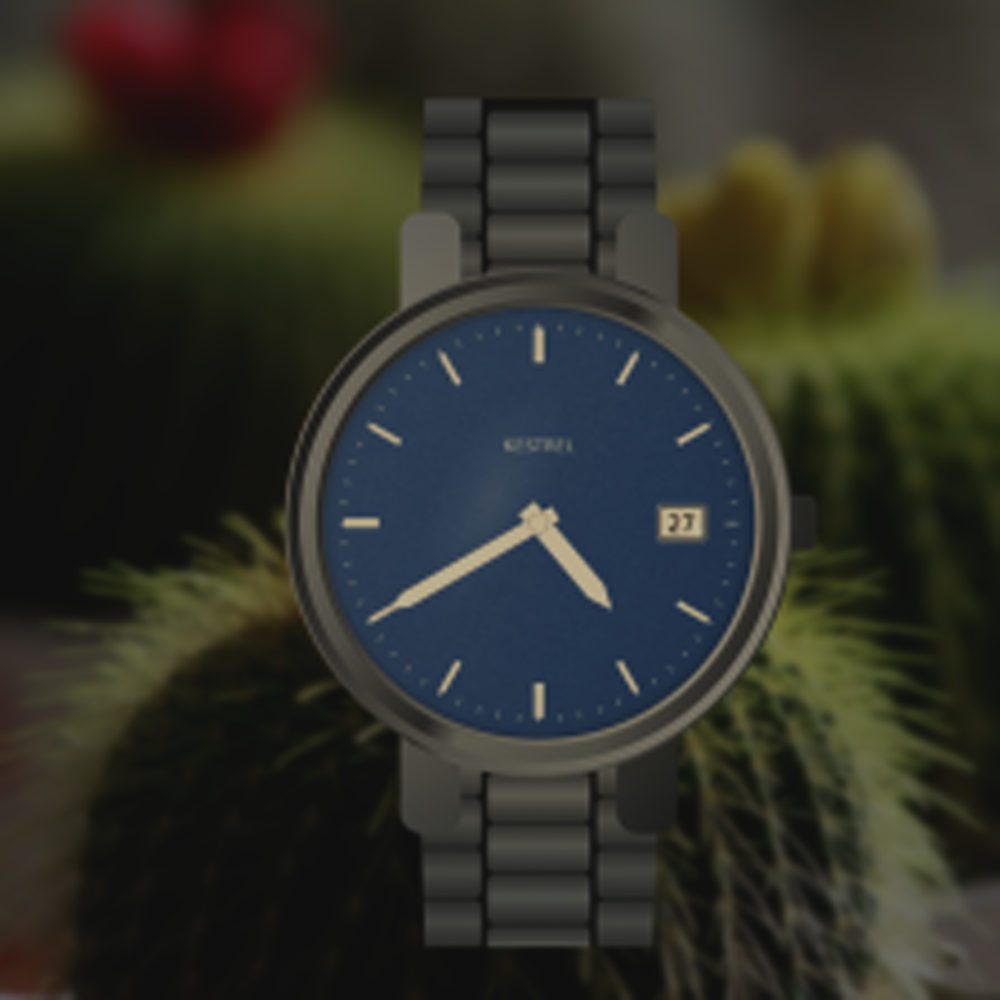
4.40
